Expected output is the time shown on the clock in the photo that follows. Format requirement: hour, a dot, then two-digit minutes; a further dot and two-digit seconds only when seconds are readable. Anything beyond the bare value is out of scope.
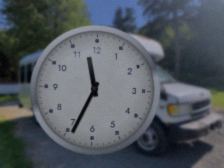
11.34
